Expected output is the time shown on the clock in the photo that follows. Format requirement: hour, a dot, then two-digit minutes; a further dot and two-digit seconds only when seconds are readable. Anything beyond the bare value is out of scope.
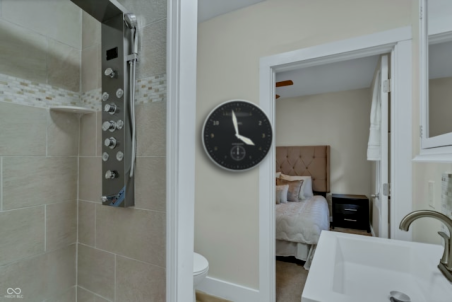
3.58
